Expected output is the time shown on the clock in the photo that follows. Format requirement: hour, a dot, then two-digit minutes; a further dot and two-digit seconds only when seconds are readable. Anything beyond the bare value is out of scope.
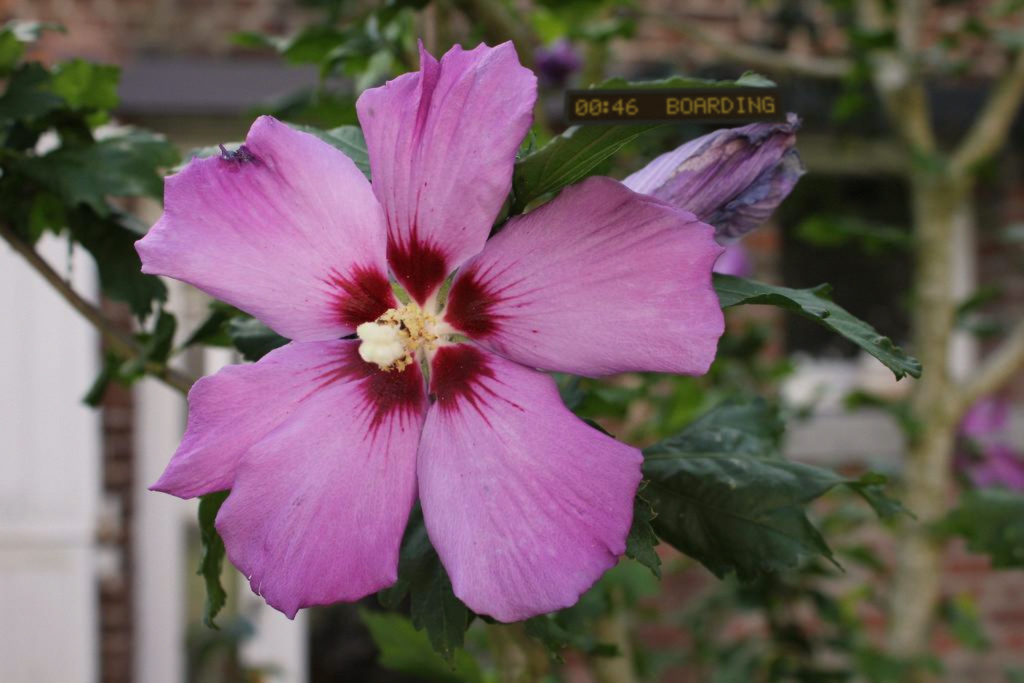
0.46
